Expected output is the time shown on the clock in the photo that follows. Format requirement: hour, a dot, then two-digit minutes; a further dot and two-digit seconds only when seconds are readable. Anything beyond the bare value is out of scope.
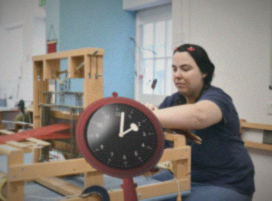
2.02
